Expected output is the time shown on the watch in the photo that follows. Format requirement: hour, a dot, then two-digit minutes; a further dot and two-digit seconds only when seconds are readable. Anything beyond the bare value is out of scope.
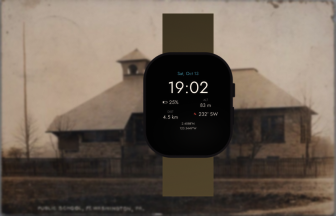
19.02
